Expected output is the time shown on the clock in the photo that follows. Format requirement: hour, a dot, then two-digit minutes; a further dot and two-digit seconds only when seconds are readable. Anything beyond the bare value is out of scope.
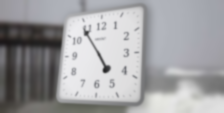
4.54
